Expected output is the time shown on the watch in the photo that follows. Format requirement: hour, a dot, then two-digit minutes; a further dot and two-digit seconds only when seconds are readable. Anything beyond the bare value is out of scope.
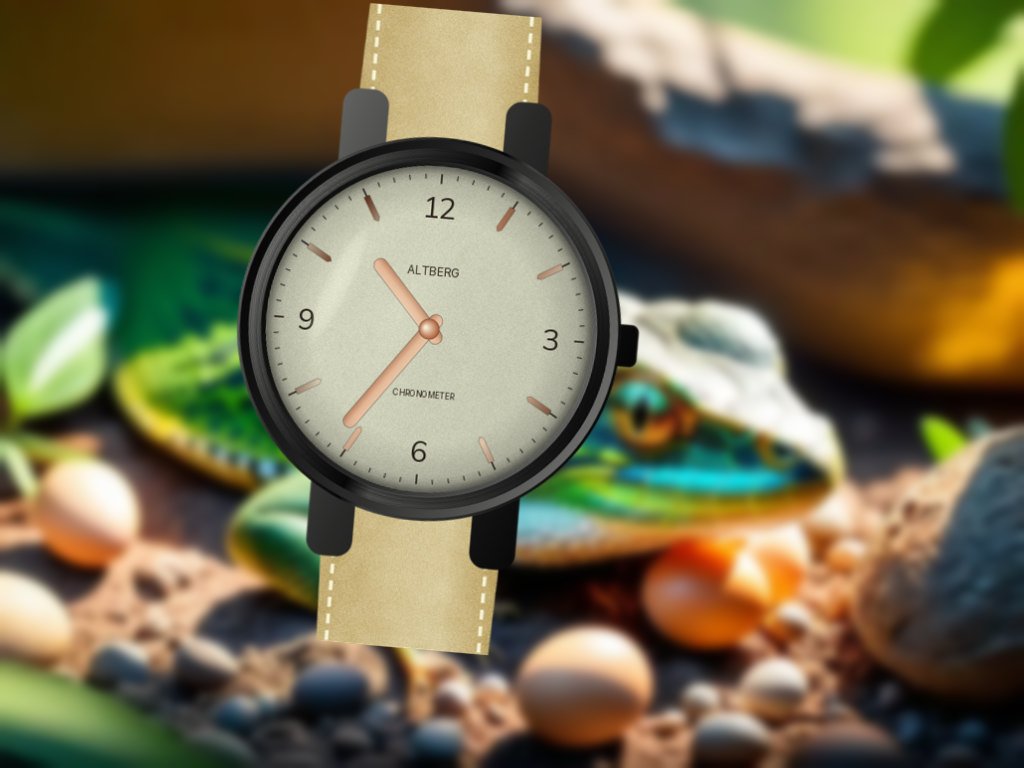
10.36
